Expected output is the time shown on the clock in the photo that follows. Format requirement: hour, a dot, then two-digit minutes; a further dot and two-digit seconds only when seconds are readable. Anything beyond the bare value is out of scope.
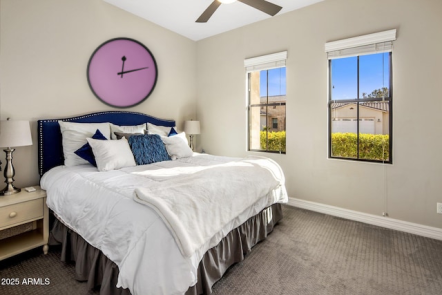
12.13
